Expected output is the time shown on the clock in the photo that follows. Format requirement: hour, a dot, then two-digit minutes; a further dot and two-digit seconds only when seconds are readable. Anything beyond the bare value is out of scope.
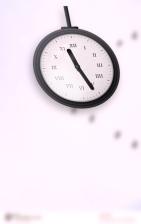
11.26
